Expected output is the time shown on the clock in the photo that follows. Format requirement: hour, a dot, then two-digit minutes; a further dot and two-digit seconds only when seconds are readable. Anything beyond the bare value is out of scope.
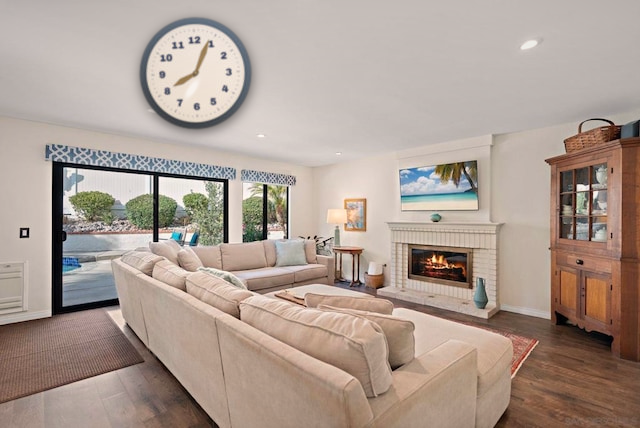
8.04
